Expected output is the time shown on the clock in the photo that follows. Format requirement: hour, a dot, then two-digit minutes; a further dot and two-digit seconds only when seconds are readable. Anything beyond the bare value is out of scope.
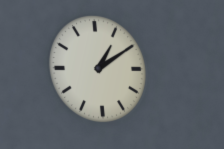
1.10
